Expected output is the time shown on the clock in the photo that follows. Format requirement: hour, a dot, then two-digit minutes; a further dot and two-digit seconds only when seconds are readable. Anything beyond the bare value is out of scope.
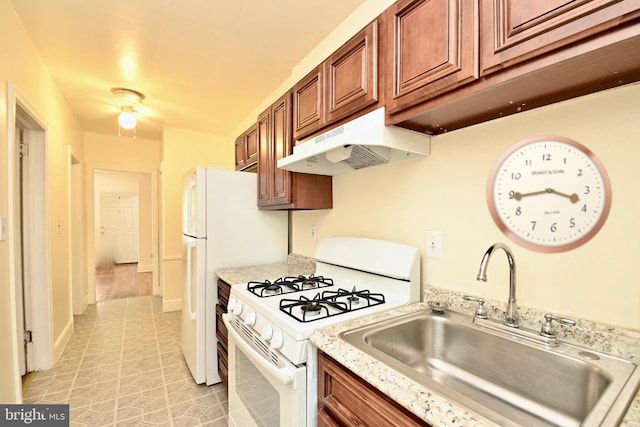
3.44
